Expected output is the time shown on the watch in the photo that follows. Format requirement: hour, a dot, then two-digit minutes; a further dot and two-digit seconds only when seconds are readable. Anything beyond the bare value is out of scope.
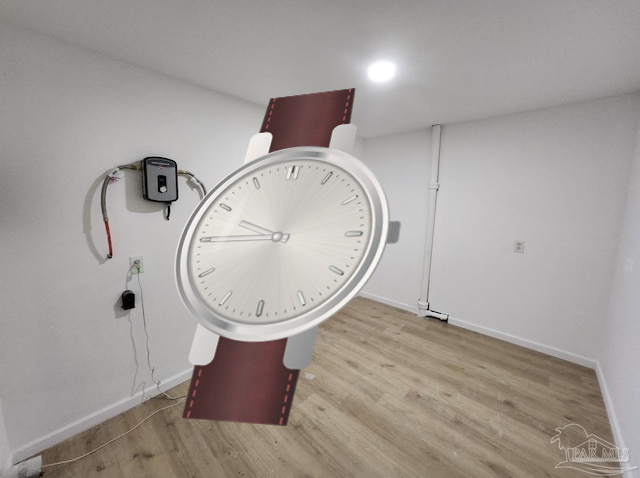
9.45
